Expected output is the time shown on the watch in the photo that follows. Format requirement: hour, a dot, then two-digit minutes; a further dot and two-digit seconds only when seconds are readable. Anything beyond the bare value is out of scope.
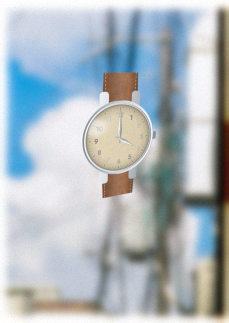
4.00
